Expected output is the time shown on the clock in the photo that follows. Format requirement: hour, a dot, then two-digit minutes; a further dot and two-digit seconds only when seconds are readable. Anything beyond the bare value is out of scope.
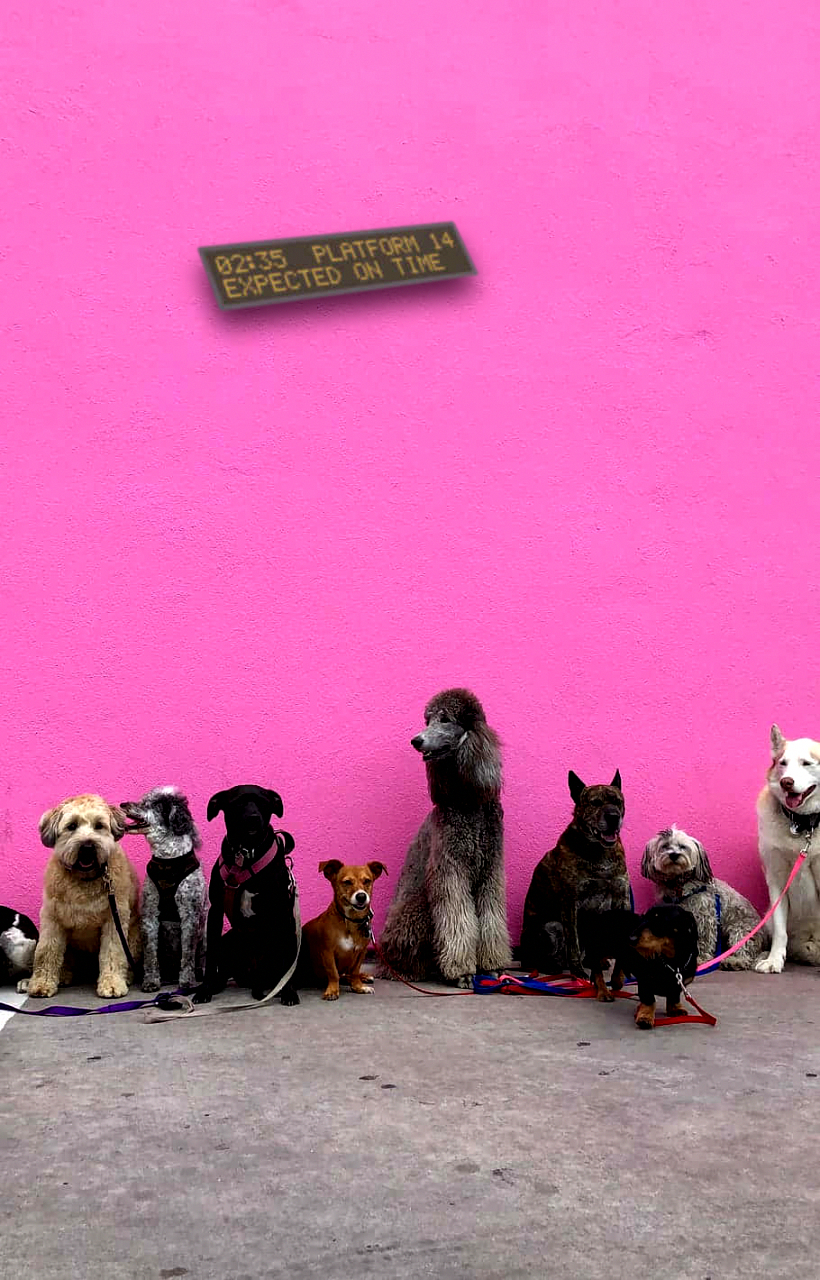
2.35
